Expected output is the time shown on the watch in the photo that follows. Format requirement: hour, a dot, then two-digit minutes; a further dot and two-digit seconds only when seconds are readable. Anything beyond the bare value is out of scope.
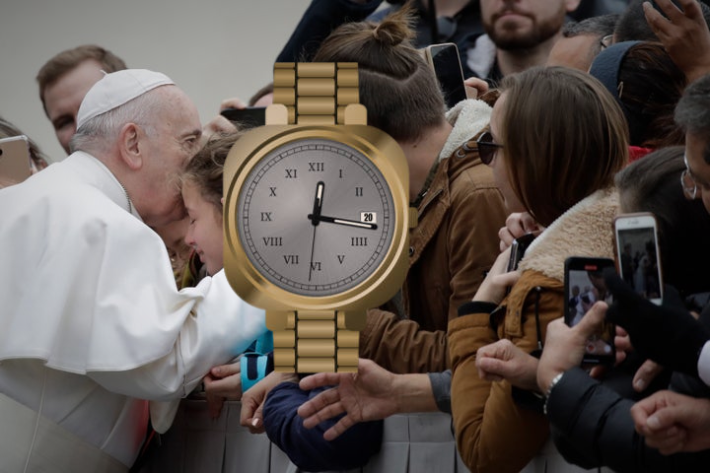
12.16.31
